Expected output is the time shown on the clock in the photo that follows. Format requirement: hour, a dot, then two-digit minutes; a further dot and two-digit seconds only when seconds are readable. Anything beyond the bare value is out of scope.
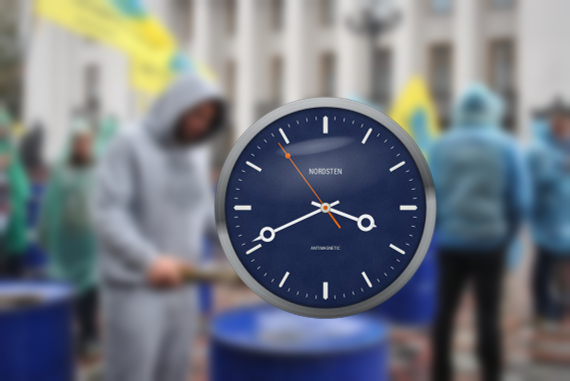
3.40.54
